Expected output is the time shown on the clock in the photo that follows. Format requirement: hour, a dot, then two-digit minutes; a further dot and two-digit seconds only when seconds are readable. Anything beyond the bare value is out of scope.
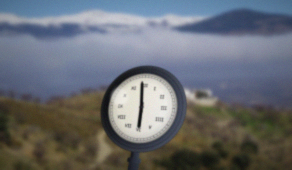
5.59
